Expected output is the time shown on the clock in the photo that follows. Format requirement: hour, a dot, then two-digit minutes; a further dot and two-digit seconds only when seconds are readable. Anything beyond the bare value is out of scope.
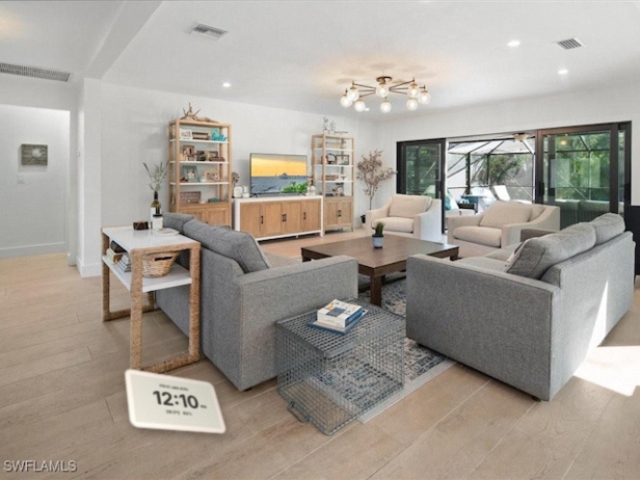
12.10
